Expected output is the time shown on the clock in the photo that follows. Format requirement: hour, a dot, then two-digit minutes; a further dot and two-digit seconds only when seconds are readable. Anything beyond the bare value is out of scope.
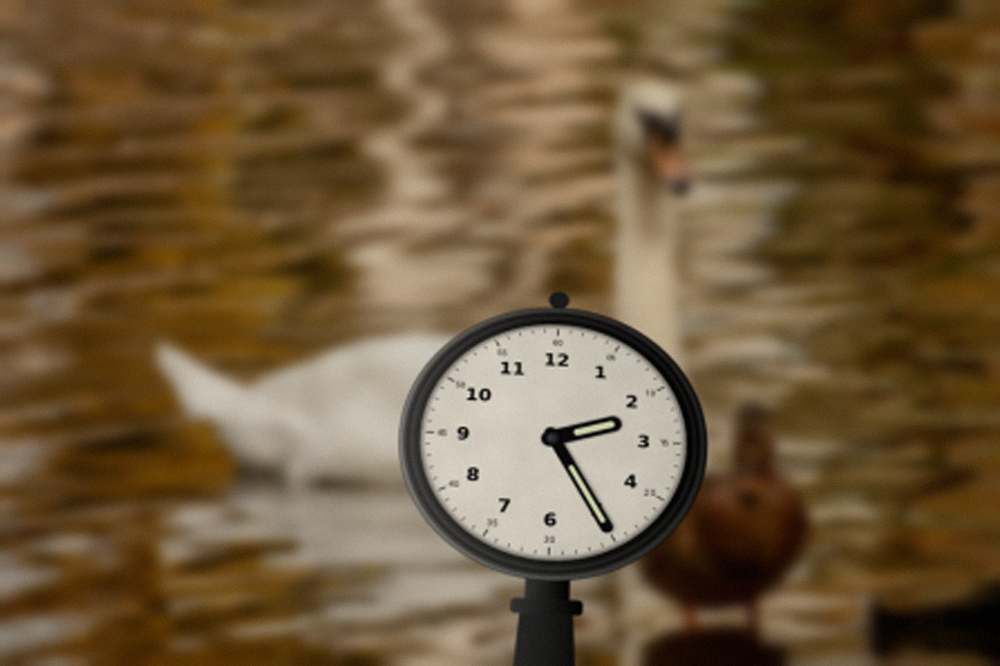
2.25
